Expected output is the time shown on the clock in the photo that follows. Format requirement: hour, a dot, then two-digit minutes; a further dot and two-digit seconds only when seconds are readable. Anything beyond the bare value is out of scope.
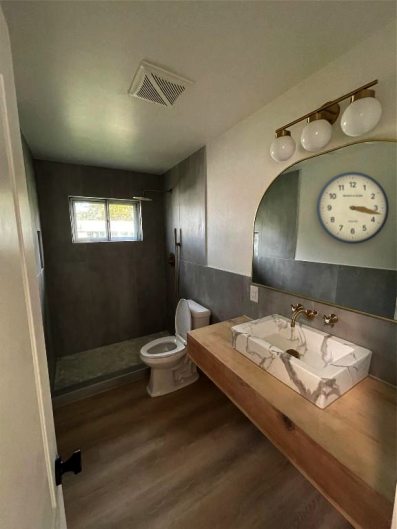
3.17
